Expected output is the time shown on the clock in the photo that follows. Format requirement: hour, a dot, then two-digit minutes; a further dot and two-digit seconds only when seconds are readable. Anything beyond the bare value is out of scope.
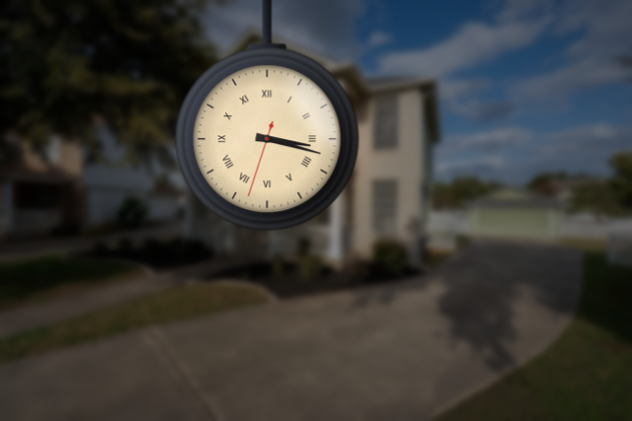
3.17.33
